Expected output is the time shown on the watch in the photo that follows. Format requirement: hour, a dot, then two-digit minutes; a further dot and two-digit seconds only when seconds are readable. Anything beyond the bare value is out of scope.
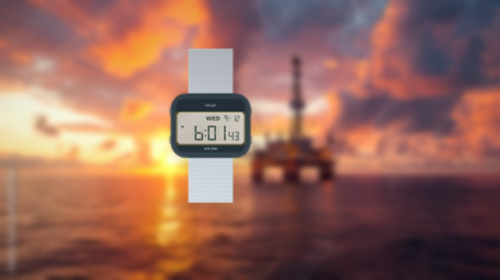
6.01
